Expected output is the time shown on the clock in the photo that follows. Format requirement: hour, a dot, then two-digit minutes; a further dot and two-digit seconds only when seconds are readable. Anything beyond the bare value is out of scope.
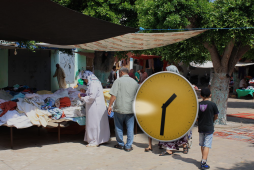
1.31
